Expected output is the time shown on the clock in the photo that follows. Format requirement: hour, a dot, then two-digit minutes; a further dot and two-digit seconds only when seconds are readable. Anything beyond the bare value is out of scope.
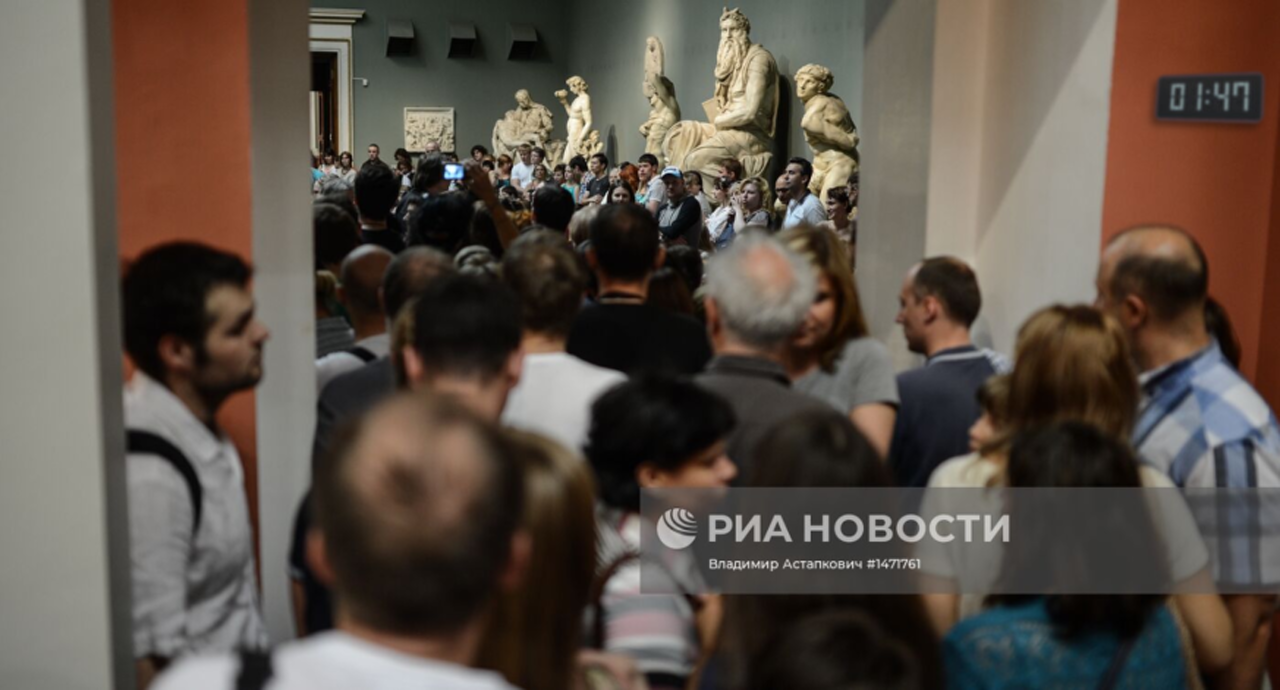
1.47
